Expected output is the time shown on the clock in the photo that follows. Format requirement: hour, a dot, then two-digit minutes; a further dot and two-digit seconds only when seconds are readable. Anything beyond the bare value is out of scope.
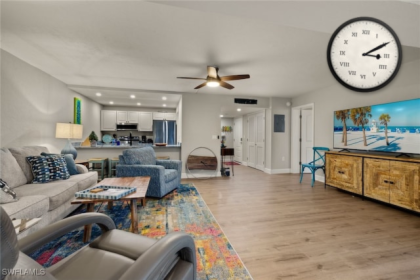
3.10
